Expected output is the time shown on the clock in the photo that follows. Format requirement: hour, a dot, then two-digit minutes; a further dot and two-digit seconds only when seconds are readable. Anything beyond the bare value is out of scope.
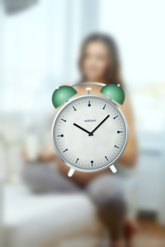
10.08
